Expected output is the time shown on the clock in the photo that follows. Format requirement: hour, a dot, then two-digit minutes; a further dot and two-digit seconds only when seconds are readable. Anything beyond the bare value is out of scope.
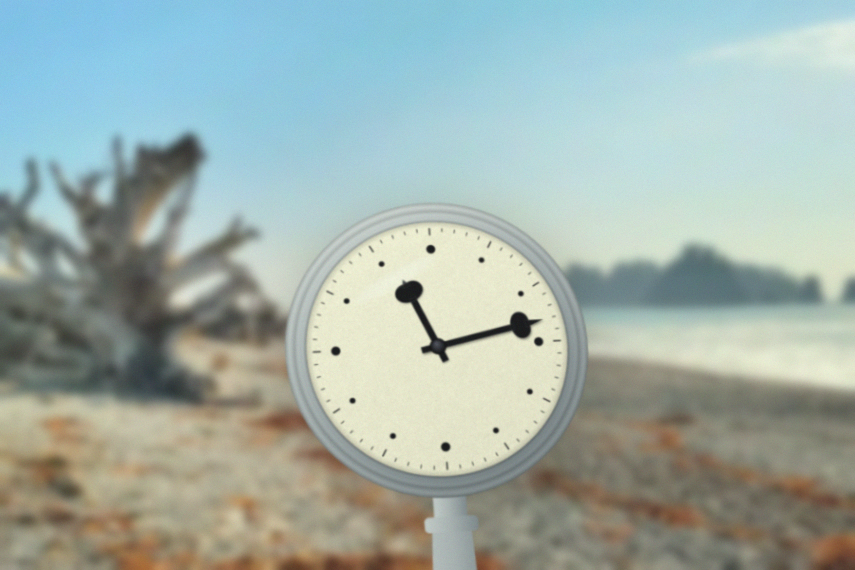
11.13
